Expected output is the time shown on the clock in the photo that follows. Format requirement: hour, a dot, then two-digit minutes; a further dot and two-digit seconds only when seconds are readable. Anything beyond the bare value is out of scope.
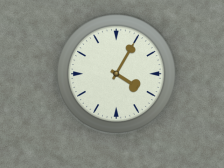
4.05
